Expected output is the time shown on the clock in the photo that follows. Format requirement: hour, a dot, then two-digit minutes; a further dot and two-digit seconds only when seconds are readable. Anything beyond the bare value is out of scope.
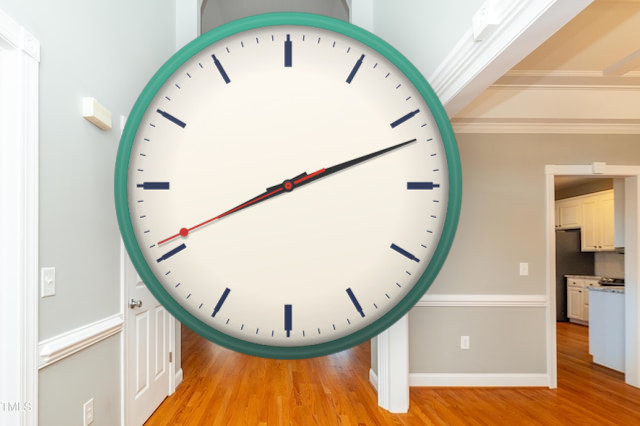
8.11.41
